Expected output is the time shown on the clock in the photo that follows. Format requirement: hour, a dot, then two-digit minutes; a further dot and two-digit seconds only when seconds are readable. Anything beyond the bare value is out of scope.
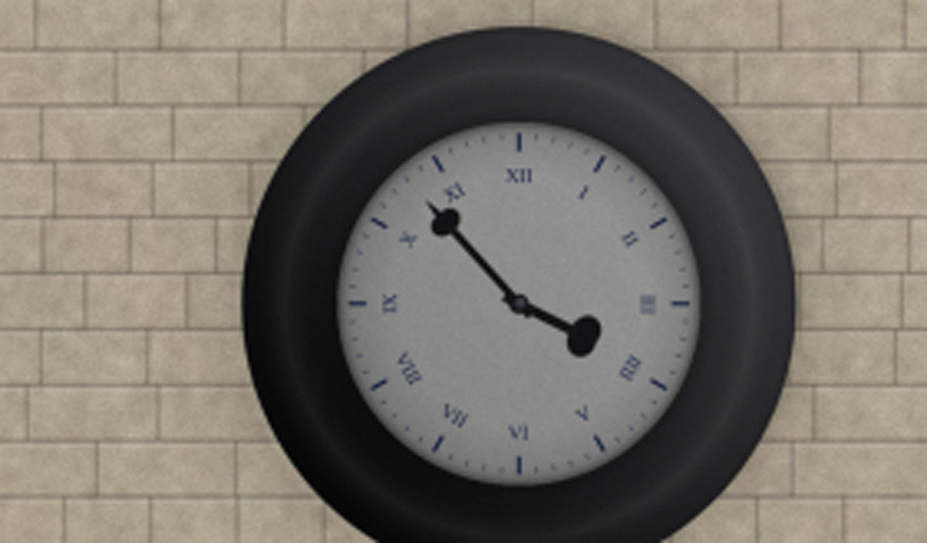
3.53
